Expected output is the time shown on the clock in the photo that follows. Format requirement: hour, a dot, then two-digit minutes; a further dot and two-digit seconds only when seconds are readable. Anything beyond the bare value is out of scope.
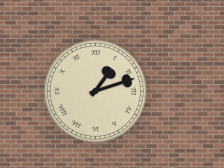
1.12
